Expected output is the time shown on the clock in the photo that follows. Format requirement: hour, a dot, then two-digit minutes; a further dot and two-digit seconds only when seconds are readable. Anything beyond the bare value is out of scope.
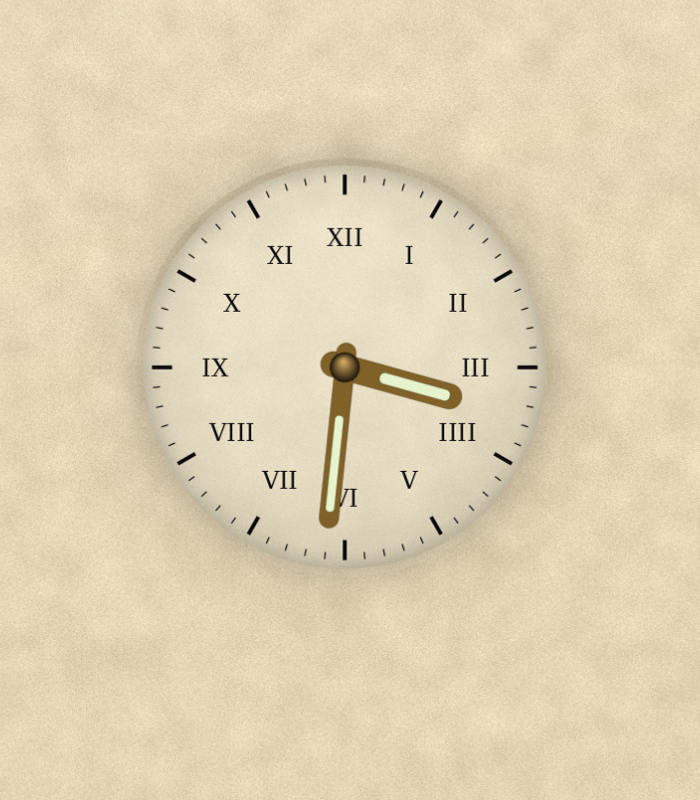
3.31
